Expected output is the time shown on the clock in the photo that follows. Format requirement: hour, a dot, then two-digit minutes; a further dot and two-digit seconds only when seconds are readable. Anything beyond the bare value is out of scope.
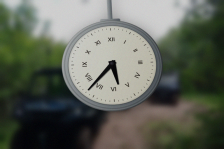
5.37
